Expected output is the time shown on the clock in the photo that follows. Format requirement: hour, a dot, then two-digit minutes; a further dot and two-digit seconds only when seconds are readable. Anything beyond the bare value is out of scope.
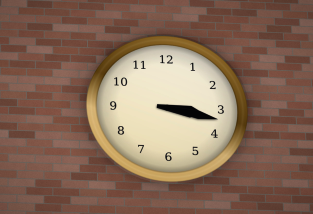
3.17
